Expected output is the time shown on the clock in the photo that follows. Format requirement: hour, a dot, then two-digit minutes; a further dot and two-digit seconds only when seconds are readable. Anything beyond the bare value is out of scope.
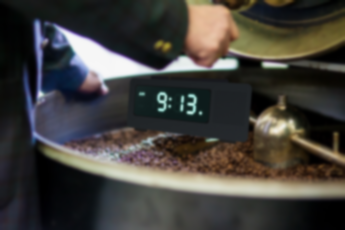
9.13
